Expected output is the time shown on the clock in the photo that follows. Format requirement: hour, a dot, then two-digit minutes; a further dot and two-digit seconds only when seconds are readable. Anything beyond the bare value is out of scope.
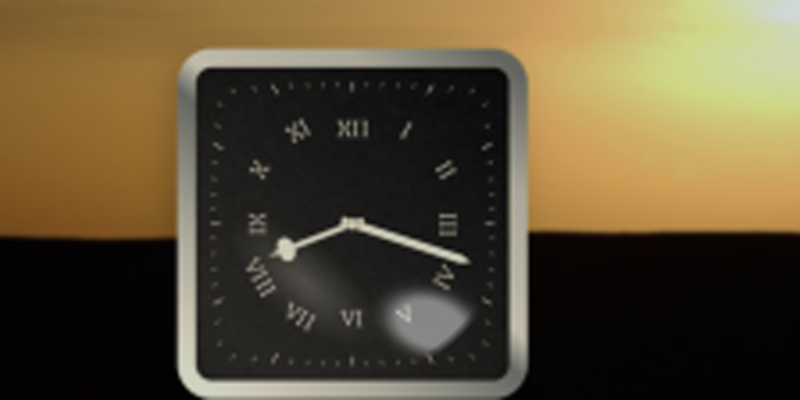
8.18
